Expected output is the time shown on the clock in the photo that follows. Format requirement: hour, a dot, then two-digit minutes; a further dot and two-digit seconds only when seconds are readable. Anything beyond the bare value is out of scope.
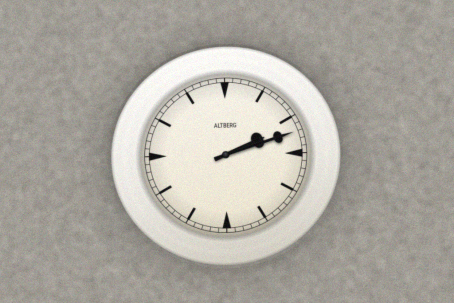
2.12
